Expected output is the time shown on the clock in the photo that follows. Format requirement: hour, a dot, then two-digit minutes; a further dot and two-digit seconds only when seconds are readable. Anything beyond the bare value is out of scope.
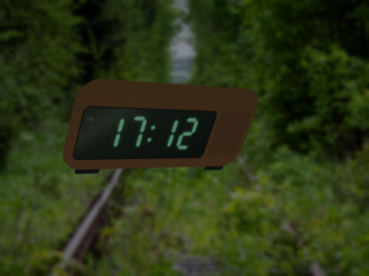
17.12
